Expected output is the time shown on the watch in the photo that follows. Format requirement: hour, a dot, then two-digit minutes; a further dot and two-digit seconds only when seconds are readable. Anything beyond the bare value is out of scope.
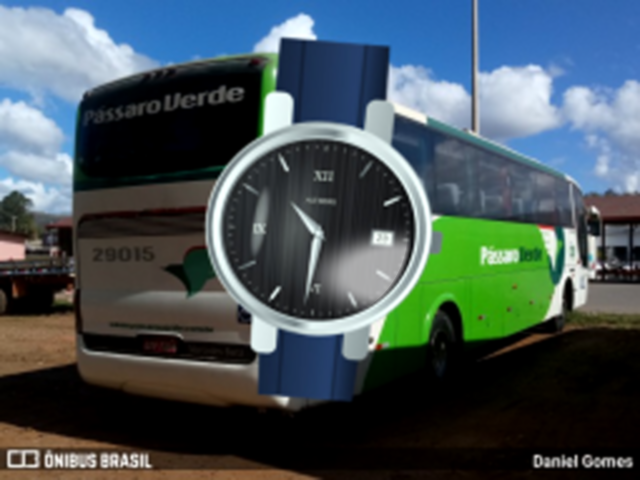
10.31
